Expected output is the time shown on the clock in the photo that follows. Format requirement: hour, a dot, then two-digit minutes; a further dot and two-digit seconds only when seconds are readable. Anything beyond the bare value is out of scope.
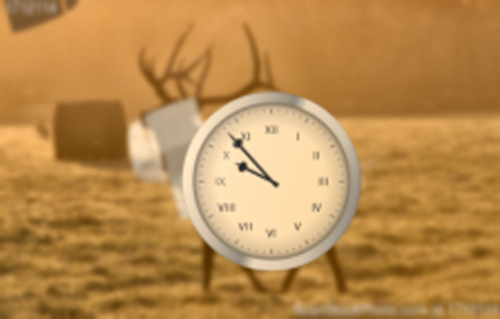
9.53
